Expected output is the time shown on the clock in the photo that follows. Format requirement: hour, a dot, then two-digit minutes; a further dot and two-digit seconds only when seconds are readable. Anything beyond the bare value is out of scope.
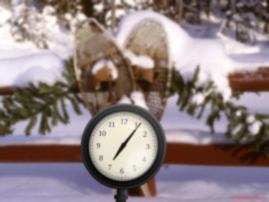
7.06
